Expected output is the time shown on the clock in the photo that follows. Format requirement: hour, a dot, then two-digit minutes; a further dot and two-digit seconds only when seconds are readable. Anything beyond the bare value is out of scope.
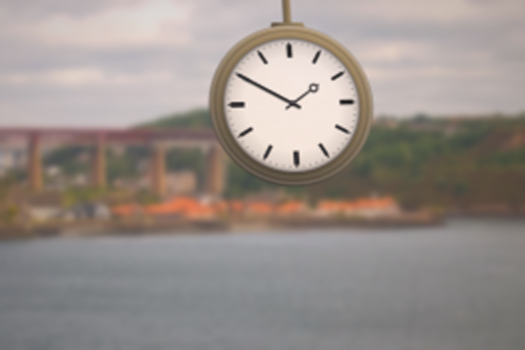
1.50
